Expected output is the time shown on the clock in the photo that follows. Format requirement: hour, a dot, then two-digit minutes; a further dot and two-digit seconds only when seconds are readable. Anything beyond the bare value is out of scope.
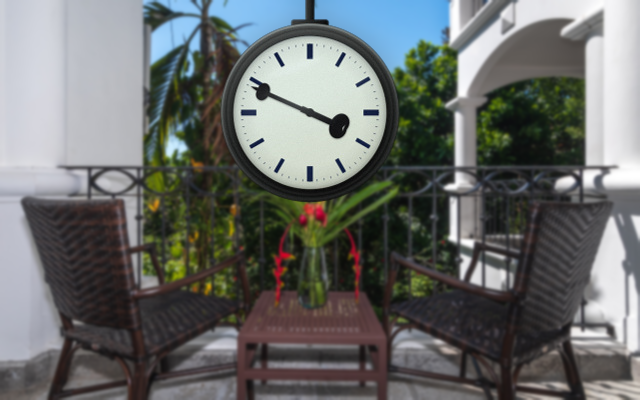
3.49
